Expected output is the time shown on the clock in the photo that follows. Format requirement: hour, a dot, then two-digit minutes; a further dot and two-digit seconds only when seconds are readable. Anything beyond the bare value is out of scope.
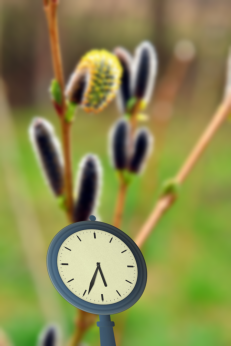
5.34
